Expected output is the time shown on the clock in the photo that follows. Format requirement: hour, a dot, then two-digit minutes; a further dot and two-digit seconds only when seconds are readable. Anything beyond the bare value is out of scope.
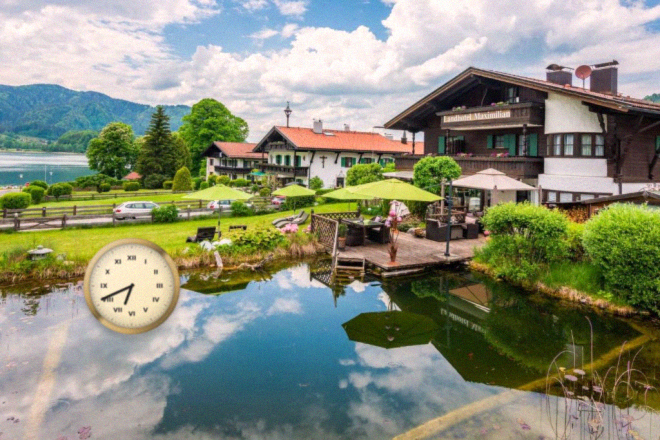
6.41
